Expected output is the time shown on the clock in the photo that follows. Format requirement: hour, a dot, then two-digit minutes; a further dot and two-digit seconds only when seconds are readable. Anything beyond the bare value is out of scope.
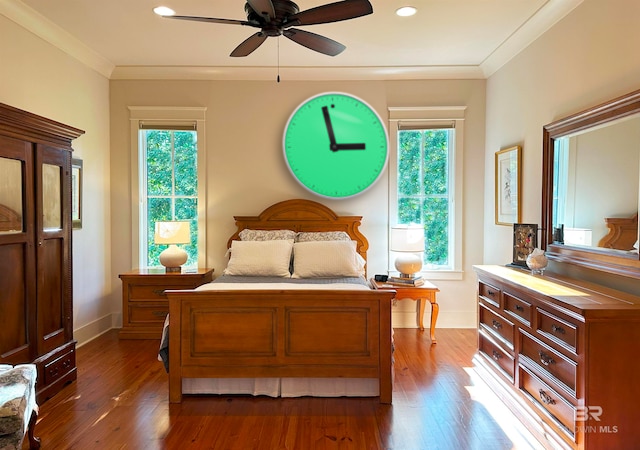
2.58
